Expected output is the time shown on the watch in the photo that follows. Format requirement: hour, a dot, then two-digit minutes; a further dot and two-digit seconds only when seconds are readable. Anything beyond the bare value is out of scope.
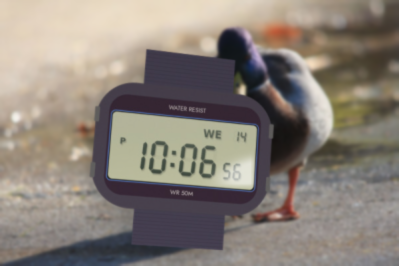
10.06.56
